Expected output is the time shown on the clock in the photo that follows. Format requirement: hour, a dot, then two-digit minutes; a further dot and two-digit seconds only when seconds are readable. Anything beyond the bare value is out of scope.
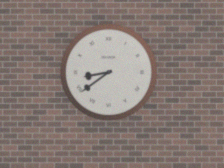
8.39
